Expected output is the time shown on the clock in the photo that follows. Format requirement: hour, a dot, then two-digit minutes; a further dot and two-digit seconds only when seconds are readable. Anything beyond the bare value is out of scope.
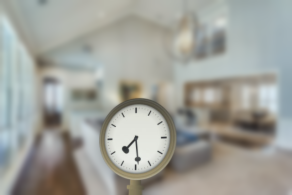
7.29
